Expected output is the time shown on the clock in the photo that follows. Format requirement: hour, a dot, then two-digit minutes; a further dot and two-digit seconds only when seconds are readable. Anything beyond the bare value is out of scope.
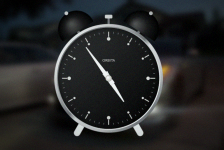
4.54
